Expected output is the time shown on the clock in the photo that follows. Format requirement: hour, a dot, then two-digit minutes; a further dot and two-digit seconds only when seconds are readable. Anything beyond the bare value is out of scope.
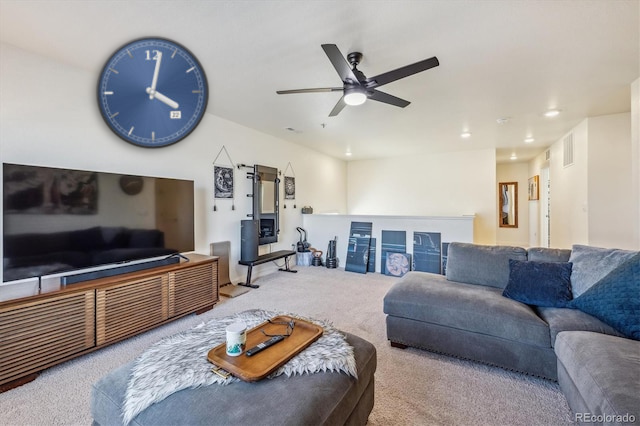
4.02
